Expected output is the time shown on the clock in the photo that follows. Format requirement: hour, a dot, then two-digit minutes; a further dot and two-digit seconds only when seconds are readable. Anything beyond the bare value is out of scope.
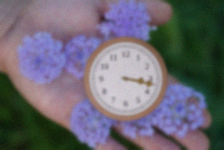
3.17
